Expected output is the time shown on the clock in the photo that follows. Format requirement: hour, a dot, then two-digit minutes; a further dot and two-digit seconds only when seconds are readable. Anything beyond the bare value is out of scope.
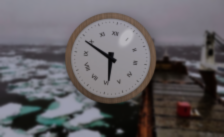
5.49
